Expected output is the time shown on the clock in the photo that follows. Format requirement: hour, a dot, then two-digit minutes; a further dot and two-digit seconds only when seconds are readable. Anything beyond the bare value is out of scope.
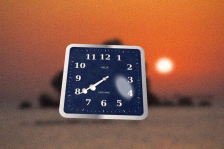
7.39
